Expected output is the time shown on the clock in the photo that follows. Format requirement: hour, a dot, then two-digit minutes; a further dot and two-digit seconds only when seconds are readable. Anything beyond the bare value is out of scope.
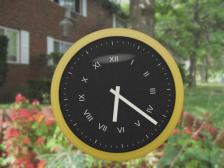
6.22
